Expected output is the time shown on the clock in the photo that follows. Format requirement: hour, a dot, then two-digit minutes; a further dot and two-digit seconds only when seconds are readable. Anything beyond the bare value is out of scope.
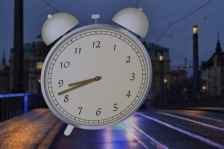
8.42
